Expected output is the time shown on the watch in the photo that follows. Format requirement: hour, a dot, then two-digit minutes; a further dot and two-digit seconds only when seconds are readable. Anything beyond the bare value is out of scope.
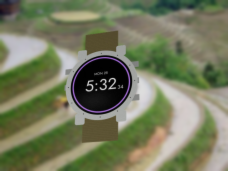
5.32
